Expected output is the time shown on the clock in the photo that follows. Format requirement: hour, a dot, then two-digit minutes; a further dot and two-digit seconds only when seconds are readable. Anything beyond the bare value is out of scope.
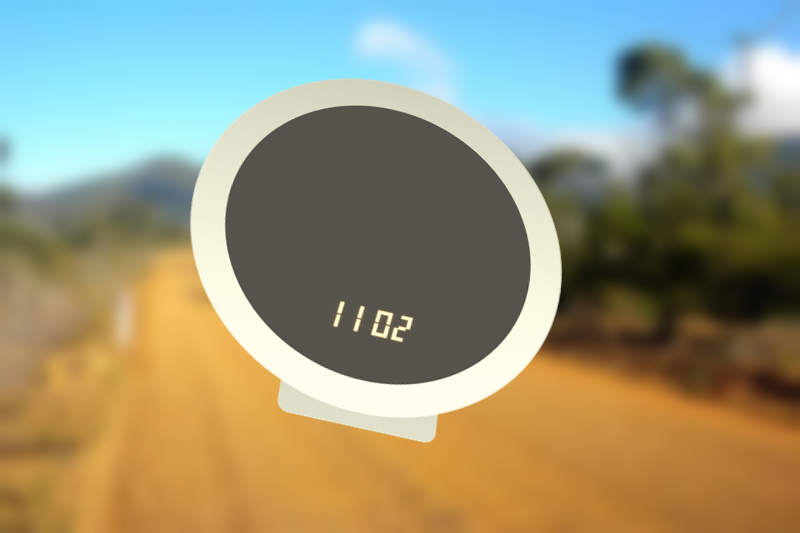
11.02
